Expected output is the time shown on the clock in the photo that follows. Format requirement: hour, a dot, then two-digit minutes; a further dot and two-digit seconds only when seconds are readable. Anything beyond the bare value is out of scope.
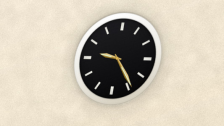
9.24
